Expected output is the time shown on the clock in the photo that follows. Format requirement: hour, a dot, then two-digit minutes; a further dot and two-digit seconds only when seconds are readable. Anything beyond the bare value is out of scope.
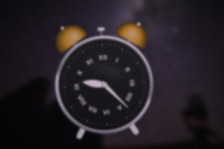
9.23
